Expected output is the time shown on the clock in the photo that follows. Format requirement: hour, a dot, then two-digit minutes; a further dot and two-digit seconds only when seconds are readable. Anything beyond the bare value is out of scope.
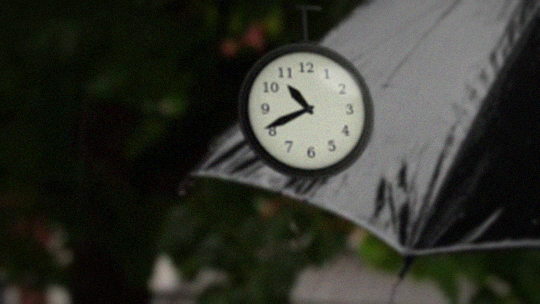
10.41
